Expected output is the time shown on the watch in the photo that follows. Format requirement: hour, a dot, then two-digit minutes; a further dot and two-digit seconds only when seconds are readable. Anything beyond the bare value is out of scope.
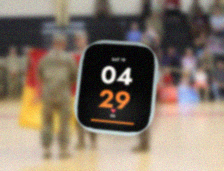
4.29
